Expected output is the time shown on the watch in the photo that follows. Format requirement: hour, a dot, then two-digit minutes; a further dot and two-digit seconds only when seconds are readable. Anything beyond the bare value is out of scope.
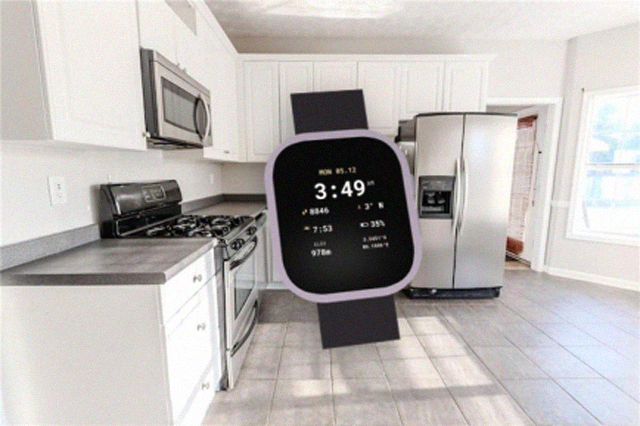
3.49
